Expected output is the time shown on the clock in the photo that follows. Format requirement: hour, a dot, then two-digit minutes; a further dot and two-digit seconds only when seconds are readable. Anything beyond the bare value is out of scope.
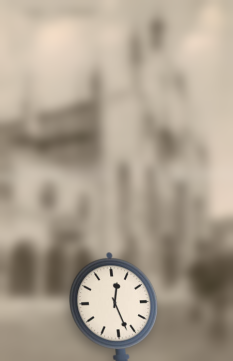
12.27
